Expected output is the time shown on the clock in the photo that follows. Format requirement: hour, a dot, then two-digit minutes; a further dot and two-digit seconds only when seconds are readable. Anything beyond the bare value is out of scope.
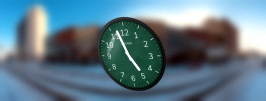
4.57
